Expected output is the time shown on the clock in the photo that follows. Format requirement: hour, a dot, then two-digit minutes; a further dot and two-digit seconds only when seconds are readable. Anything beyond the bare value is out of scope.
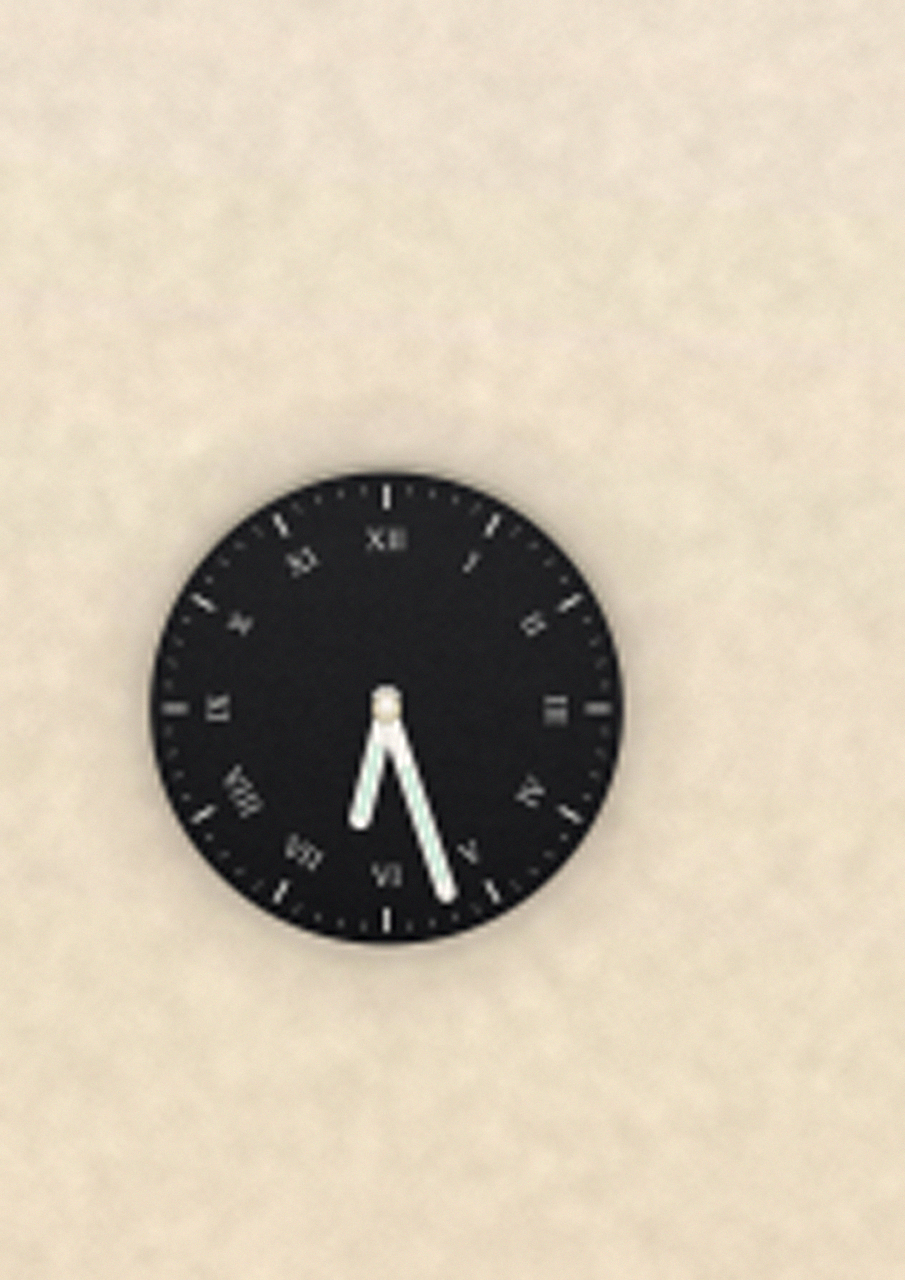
6.27
